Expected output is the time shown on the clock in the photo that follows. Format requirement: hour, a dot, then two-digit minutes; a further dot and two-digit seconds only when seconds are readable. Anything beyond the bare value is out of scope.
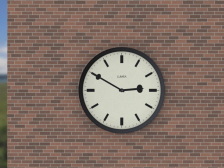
2.50
